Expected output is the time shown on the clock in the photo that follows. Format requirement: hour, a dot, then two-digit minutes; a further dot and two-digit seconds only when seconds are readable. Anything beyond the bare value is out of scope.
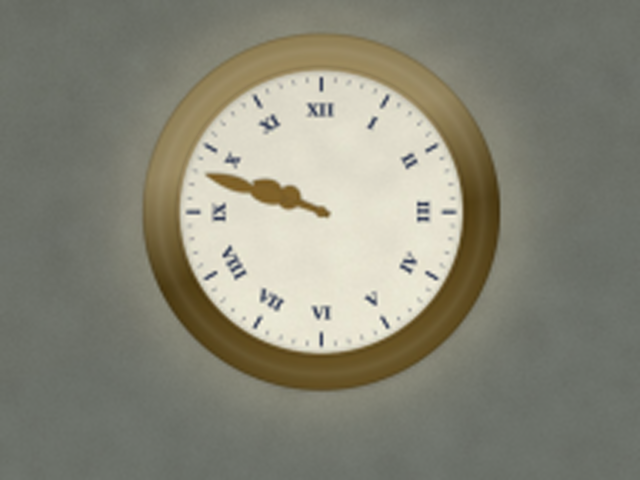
9.48
